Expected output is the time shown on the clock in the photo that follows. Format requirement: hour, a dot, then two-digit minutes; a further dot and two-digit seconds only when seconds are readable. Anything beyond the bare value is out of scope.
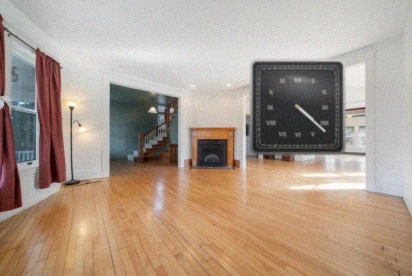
4.22
